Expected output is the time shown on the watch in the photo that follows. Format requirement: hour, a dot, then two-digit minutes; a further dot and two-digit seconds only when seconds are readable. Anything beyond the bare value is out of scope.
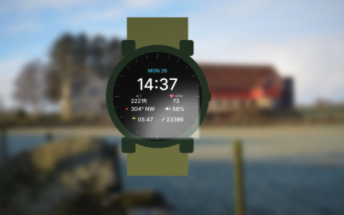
14.37
